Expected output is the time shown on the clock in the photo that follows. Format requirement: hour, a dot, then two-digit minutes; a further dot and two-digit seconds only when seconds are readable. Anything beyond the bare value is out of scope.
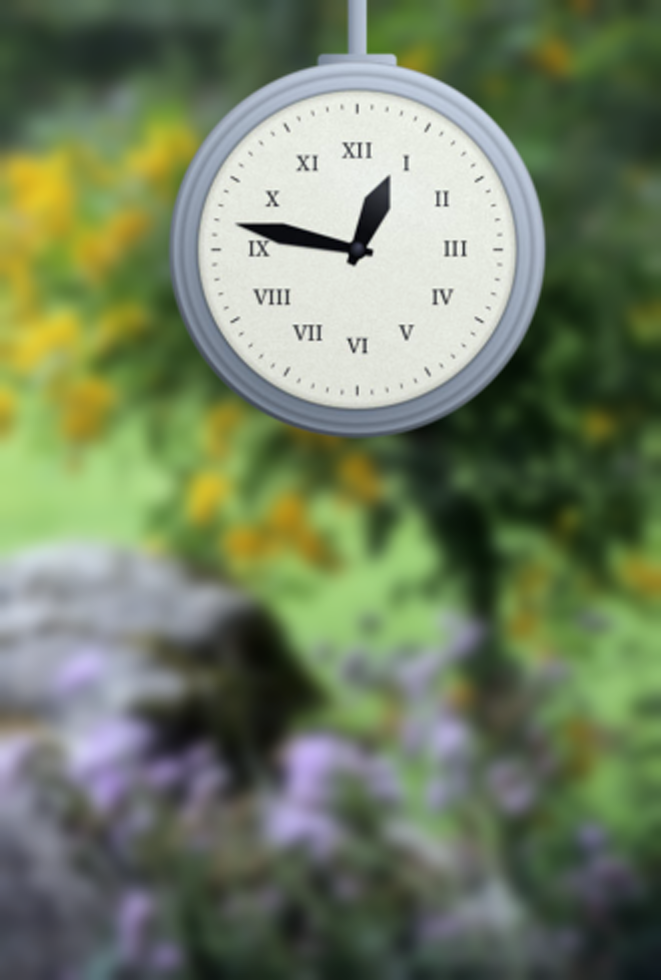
12.47
